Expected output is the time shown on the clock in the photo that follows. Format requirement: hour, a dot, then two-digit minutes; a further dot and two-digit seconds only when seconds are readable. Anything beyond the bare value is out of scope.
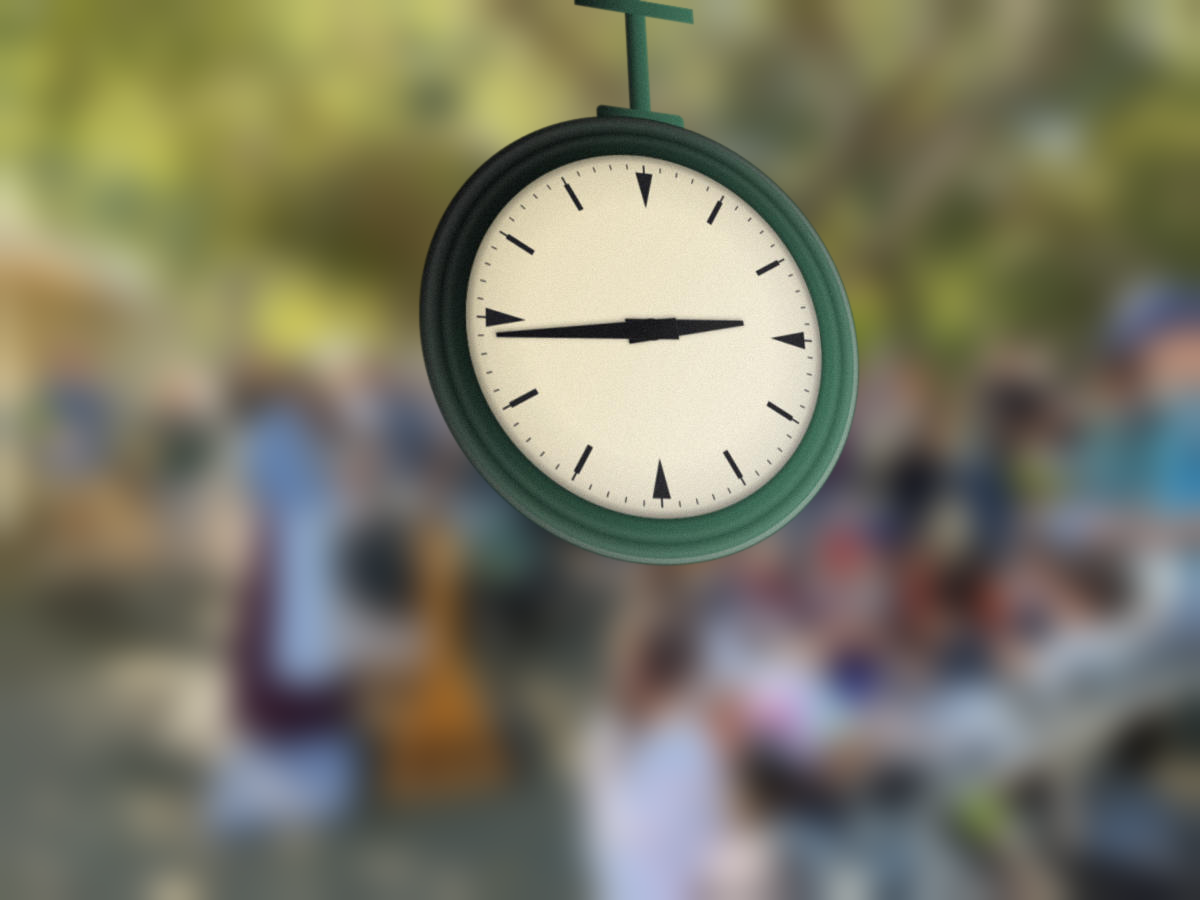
2.44
